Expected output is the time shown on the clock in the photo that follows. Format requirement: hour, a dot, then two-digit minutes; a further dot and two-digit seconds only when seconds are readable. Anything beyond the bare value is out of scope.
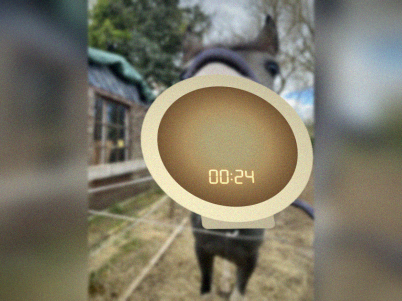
0.24
